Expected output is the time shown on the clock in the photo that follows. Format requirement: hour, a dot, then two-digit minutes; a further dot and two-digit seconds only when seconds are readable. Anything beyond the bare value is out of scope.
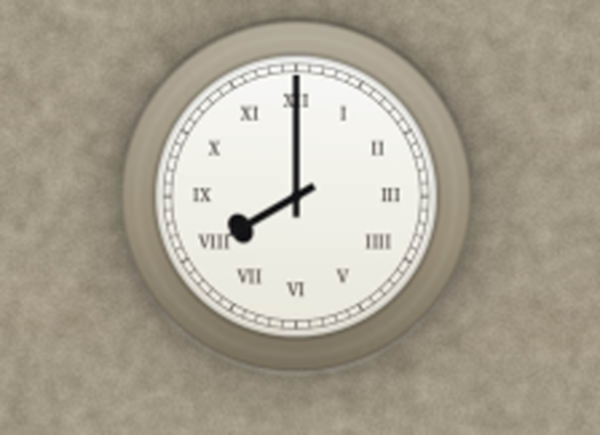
8.00
